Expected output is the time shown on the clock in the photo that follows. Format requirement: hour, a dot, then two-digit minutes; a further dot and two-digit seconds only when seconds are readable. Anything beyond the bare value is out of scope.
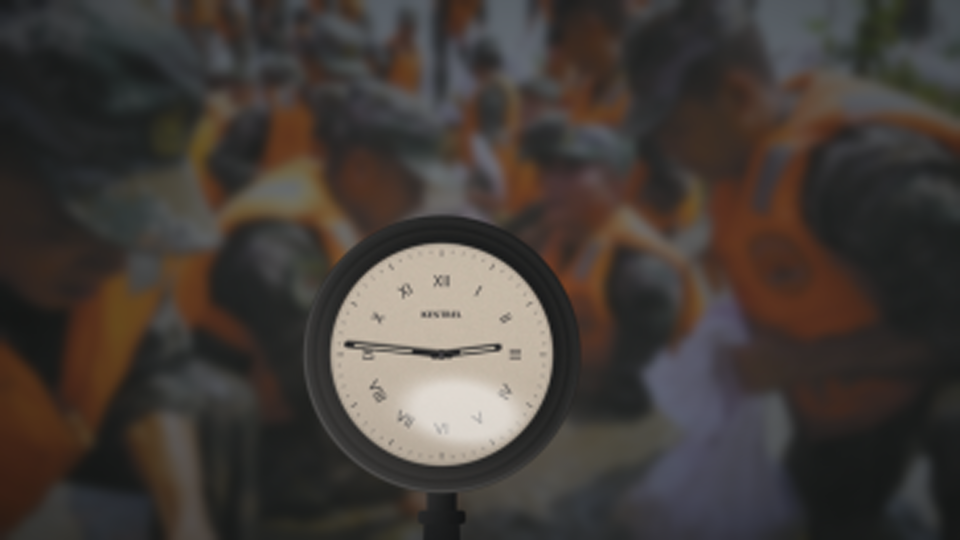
2.46
